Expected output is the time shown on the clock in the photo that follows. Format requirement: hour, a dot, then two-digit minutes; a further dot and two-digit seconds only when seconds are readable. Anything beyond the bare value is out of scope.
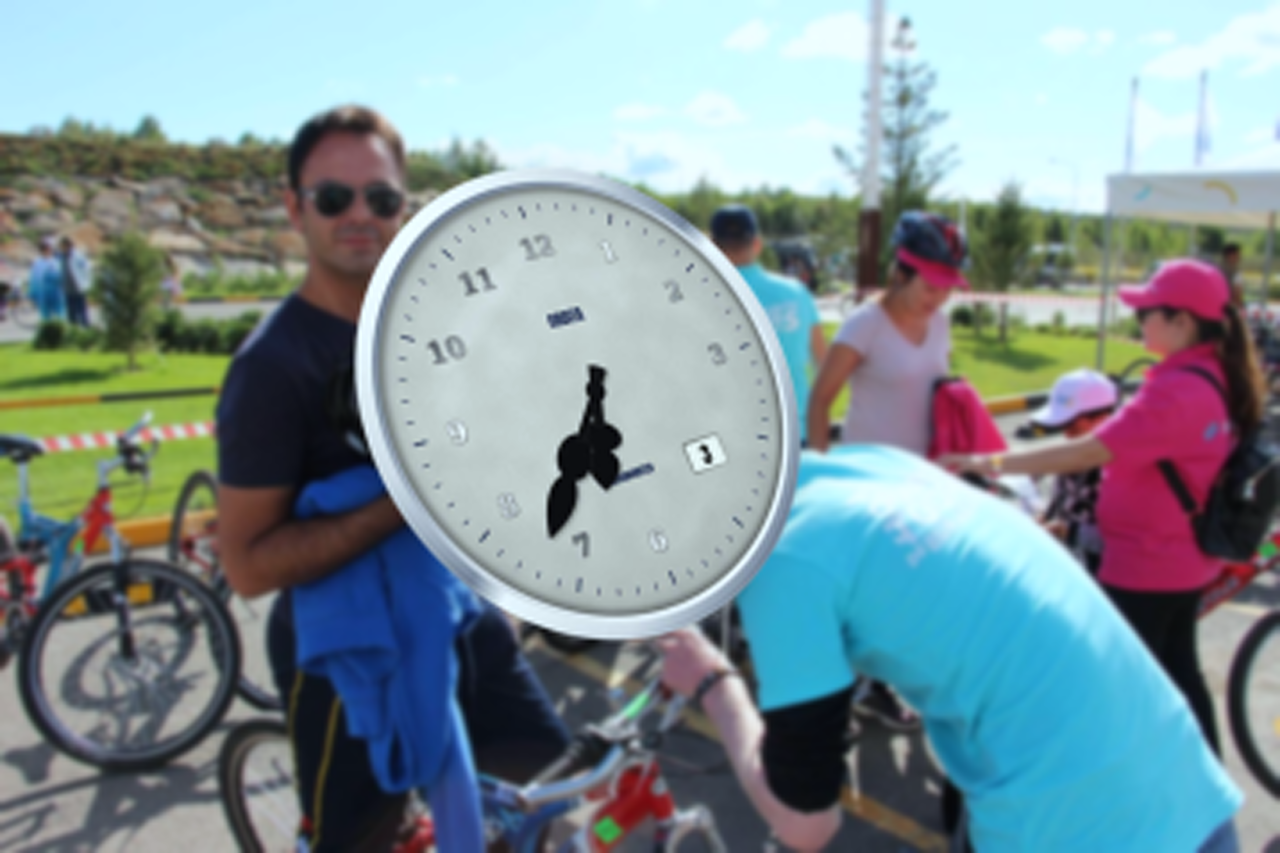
6.37
